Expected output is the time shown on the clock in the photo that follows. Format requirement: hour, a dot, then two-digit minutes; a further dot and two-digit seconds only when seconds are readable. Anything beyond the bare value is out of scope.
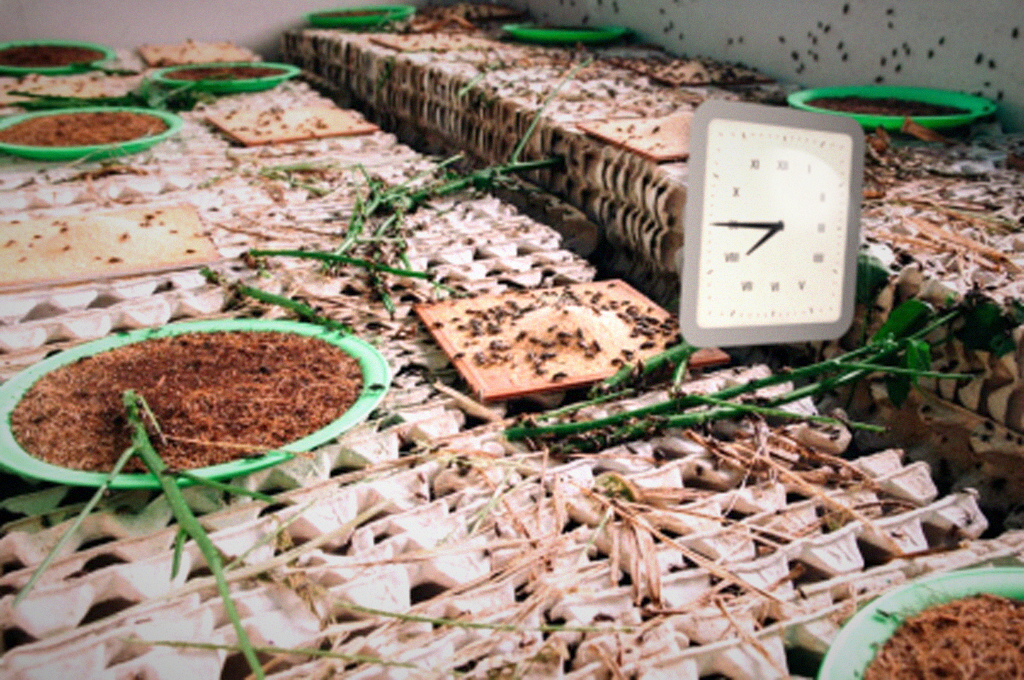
7.45
